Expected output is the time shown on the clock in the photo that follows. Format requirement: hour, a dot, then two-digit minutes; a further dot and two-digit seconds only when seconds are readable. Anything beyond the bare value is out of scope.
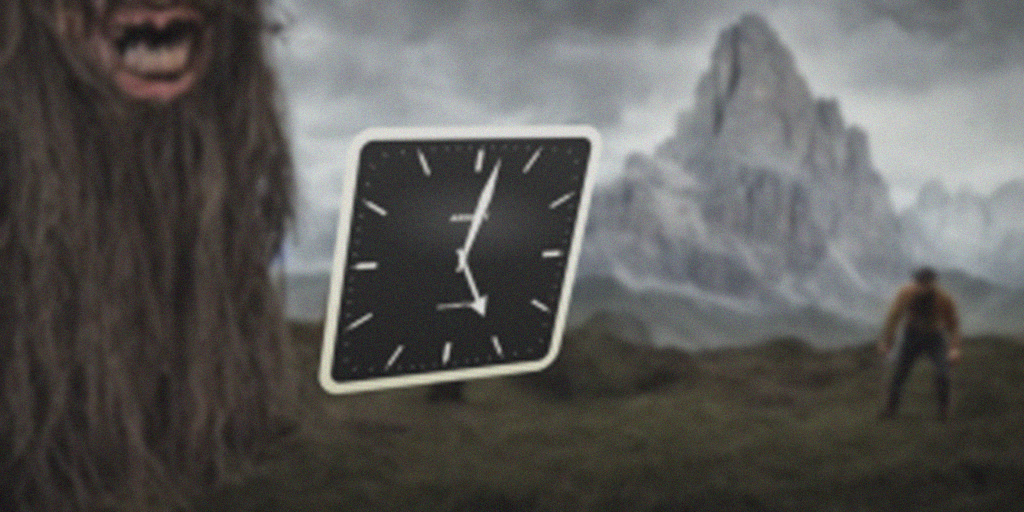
5.02
